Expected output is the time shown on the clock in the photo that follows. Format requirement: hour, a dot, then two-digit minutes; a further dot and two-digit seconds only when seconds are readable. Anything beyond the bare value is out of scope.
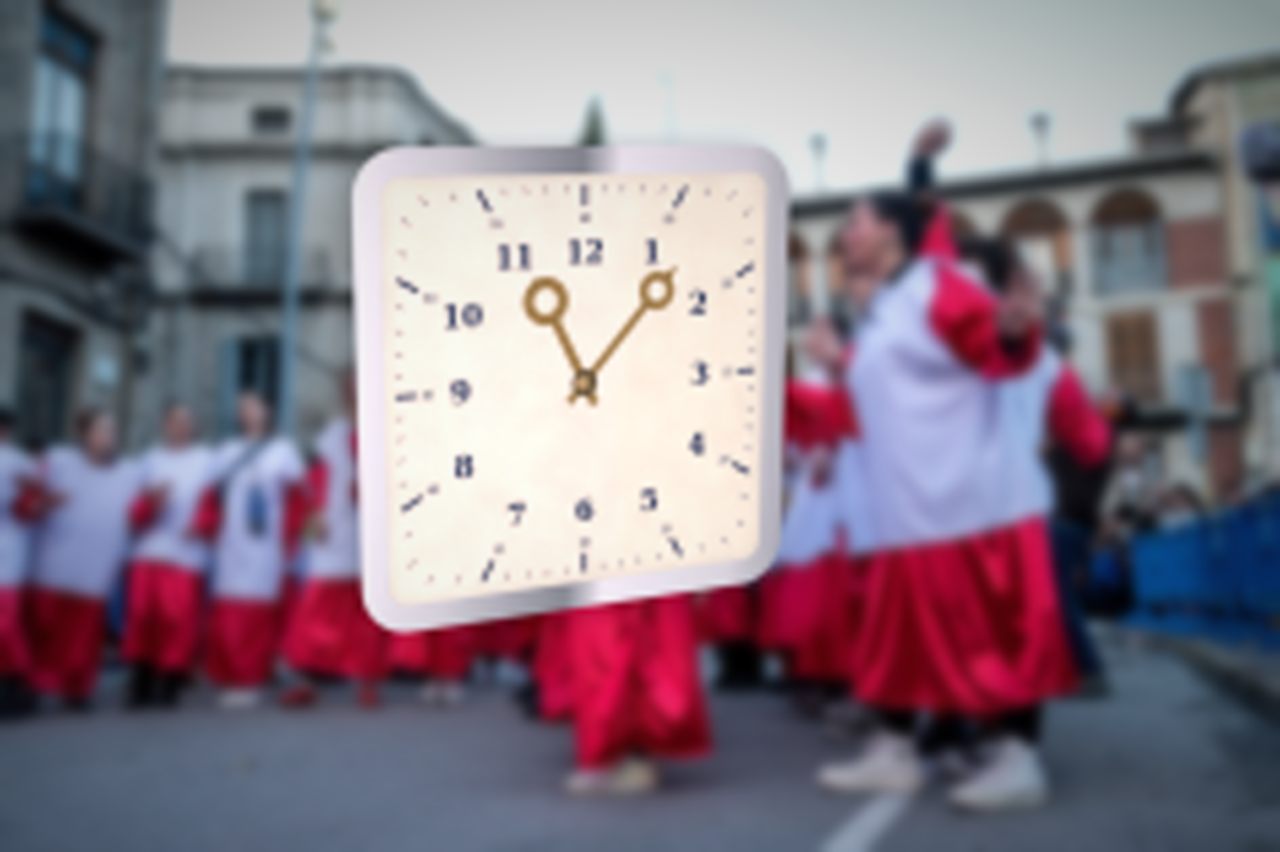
11.07
